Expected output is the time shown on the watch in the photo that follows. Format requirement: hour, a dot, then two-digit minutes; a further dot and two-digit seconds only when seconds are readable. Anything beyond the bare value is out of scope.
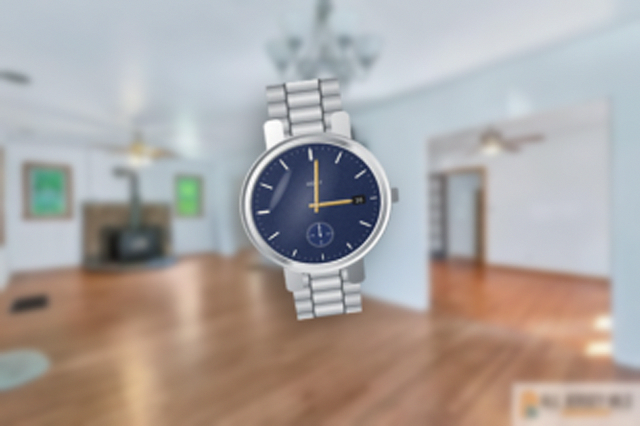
3.01
